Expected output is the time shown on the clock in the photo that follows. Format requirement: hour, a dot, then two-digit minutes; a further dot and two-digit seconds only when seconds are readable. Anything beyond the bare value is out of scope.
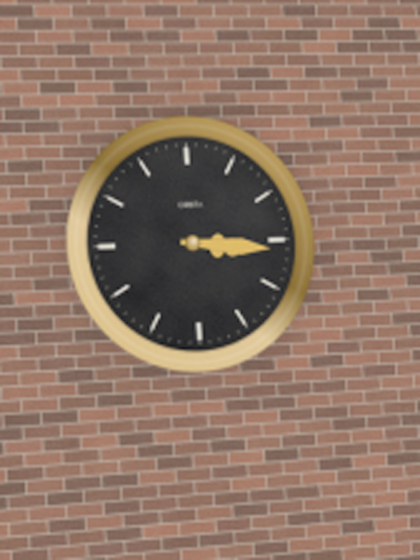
3.16
